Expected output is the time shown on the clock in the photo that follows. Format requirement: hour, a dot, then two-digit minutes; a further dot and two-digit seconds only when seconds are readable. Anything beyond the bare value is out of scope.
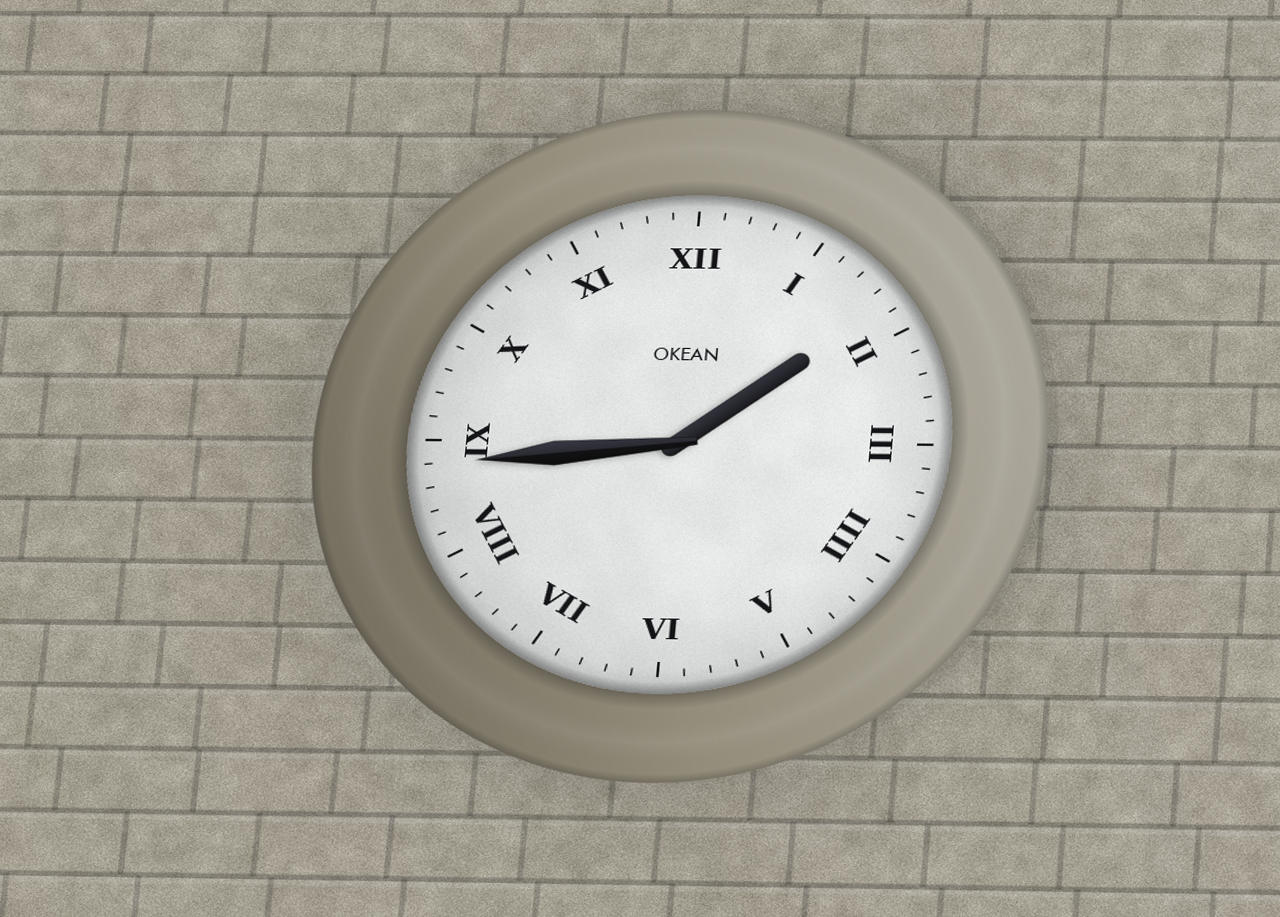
1.44
